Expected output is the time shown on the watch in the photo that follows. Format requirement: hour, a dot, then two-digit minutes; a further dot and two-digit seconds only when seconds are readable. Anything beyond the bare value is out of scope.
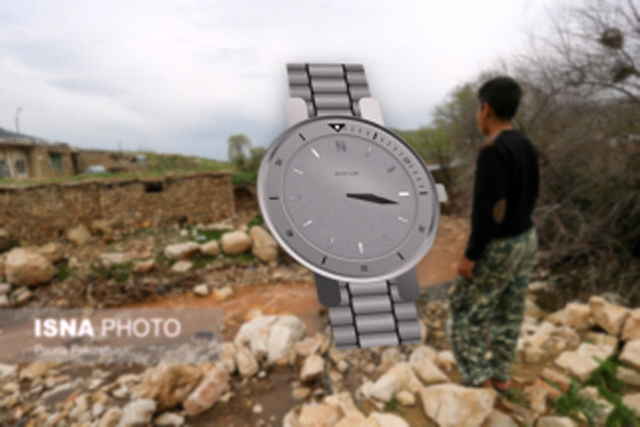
3.17
